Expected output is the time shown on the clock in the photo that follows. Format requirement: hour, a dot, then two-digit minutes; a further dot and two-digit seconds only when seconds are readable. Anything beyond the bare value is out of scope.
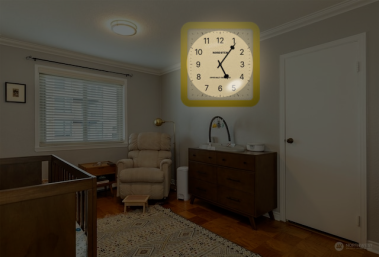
5.06
